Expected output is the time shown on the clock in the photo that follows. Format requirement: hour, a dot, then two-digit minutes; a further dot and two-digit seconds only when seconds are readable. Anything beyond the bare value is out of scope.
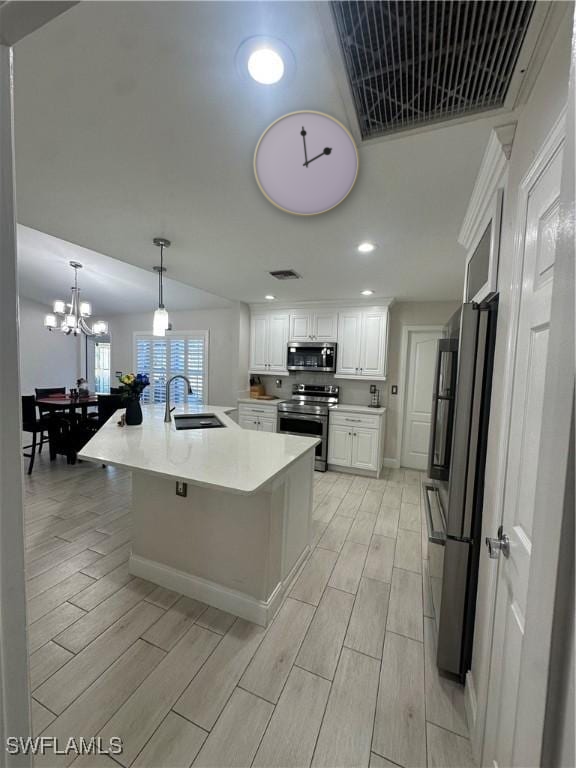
1.59
